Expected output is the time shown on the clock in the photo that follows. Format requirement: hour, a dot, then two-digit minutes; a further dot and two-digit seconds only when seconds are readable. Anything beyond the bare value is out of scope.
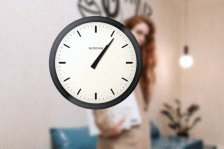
1.06
